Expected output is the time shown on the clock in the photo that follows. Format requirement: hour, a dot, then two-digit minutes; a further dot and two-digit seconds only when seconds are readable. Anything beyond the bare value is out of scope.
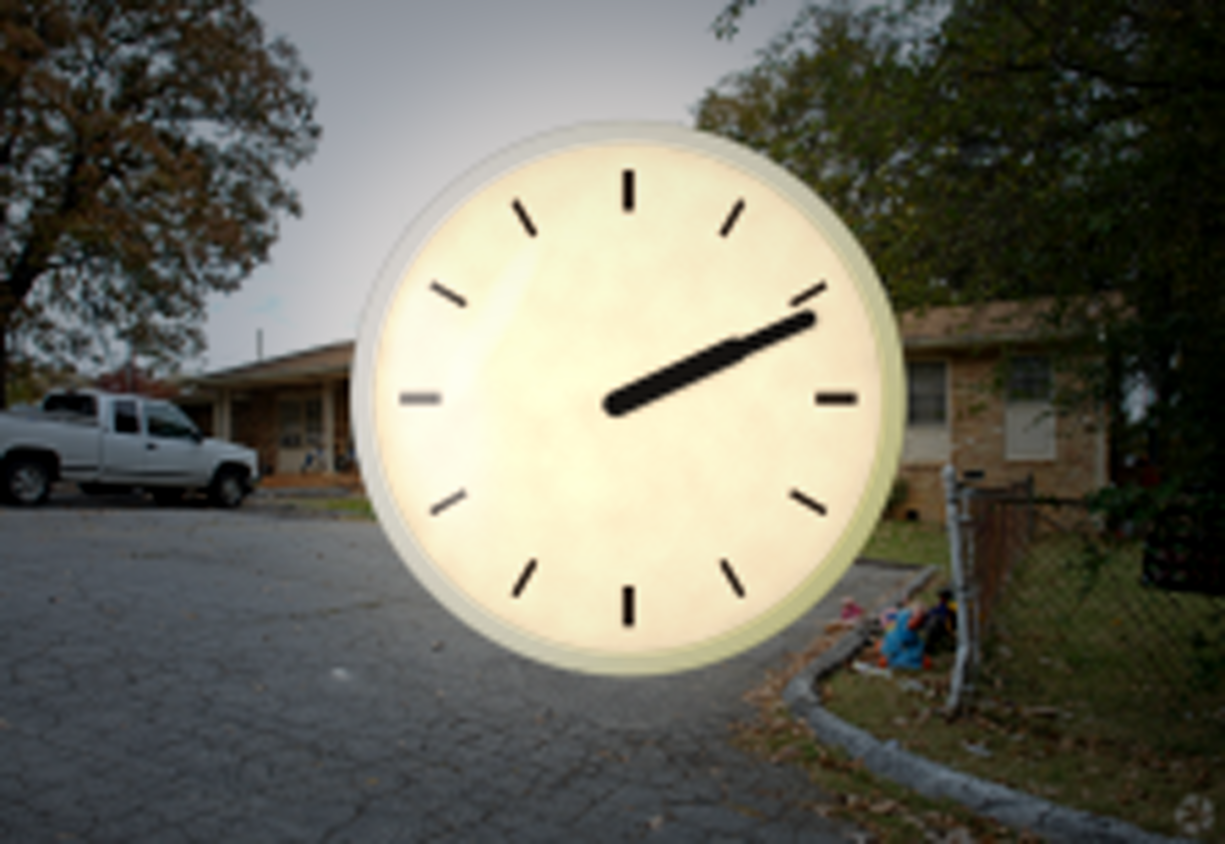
2.11
